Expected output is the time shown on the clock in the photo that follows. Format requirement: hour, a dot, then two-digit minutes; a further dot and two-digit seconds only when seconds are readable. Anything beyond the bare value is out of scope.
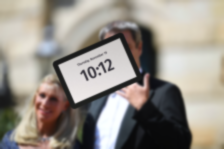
10.12
